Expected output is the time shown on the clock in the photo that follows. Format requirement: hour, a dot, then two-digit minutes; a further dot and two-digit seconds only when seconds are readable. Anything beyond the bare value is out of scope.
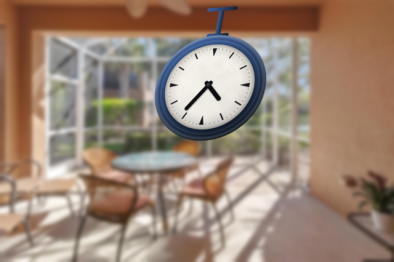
4.36
